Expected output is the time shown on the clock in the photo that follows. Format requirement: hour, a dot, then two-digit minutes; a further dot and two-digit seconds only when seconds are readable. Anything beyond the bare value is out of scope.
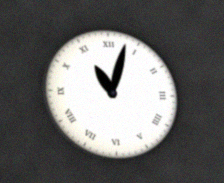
11.03
